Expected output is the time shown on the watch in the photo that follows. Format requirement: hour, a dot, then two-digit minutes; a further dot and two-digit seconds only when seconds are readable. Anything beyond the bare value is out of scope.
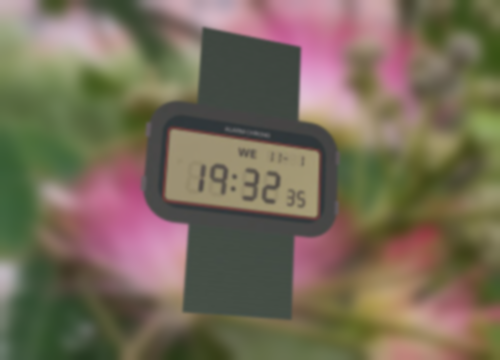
19.32.35
